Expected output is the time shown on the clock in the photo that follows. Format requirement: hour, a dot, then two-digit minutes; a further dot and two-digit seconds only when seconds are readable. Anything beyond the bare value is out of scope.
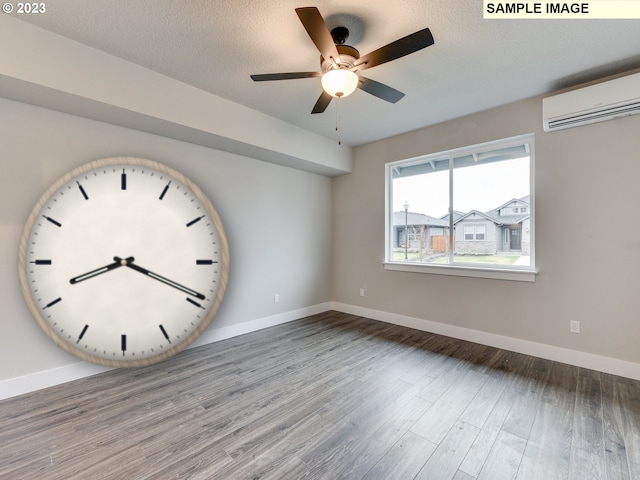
8.19
